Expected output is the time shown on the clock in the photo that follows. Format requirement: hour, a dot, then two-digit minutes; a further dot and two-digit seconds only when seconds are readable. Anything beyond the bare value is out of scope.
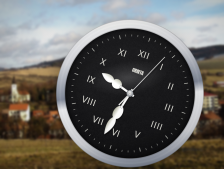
9.32.04
